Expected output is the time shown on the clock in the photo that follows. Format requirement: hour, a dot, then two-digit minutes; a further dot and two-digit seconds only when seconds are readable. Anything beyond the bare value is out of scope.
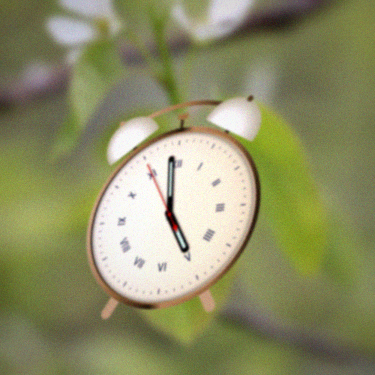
4.58.55
